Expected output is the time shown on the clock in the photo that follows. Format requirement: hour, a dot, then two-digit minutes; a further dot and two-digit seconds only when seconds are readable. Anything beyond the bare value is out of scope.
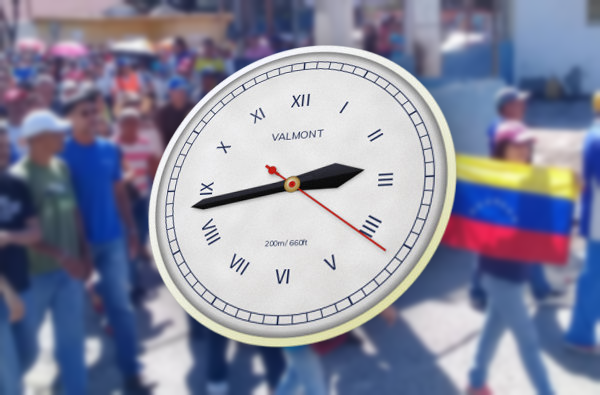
2.43.21
